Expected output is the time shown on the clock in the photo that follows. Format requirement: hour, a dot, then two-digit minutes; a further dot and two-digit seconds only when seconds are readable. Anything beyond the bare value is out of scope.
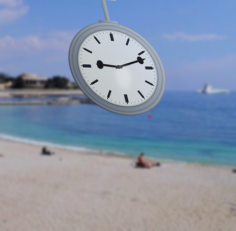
9.12
